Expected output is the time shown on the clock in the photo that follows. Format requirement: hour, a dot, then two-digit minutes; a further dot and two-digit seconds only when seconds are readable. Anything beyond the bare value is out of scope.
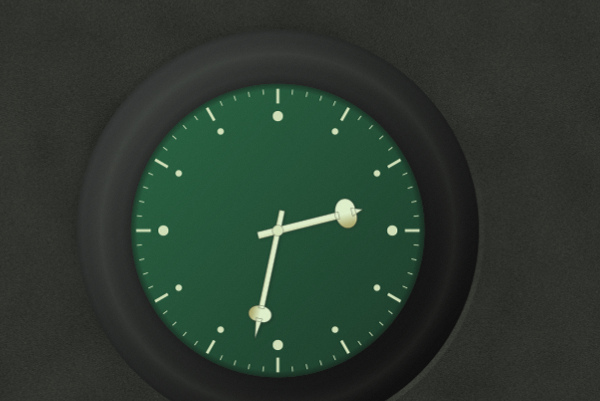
2.32
